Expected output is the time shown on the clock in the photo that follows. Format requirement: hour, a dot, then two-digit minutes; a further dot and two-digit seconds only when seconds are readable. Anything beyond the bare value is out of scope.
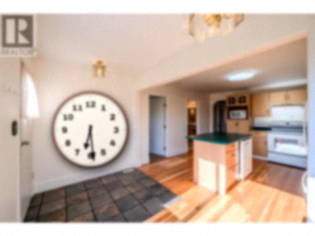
6.29
